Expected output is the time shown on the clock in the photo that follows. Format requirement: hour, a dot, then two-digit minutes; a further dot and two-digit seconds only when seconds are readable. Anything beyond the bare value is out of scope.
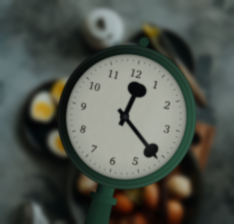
12.21
